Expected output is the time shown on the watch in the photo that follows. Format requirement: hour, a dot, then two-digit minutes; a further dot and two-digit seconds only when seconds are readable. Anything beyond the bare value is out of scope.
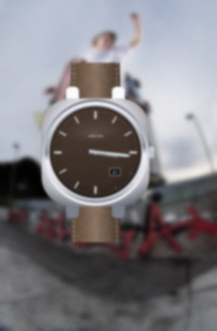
3.16
